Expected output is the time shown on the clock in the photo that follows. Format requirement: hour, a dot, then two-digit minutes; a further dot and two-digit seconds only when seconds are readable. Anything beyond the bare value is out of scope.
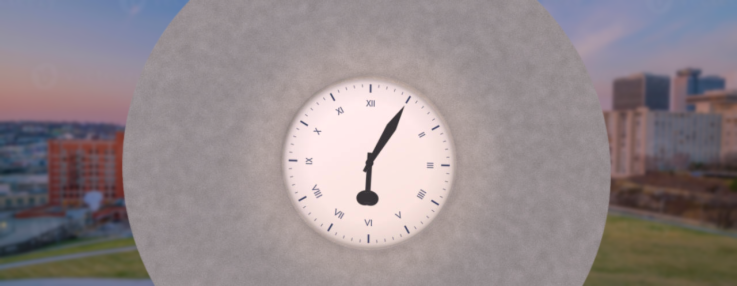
6.05
